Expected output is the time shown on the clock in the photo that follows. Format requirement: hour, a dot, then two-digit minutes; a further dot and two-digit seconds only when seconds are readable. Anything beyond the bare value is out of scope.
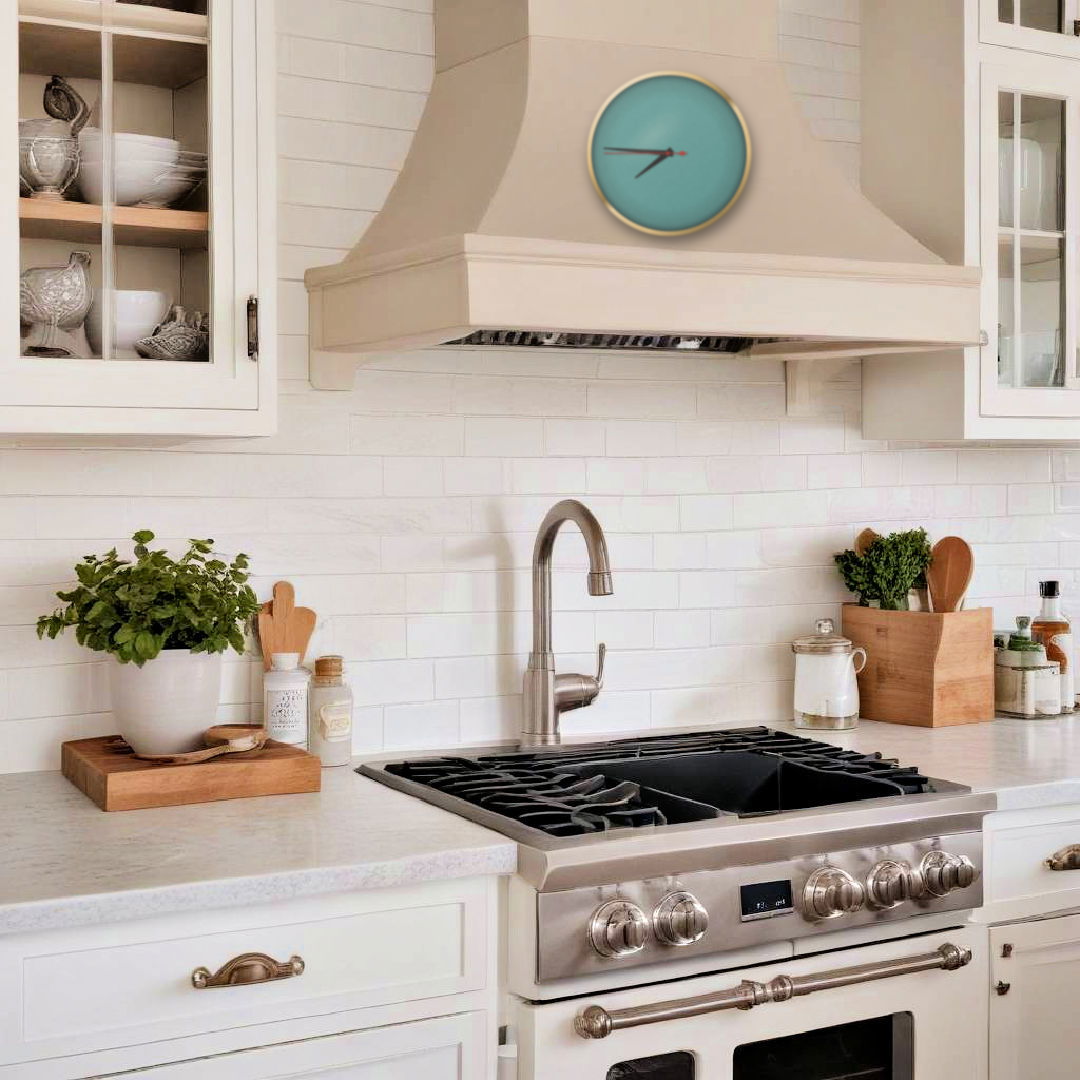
7.45.45
